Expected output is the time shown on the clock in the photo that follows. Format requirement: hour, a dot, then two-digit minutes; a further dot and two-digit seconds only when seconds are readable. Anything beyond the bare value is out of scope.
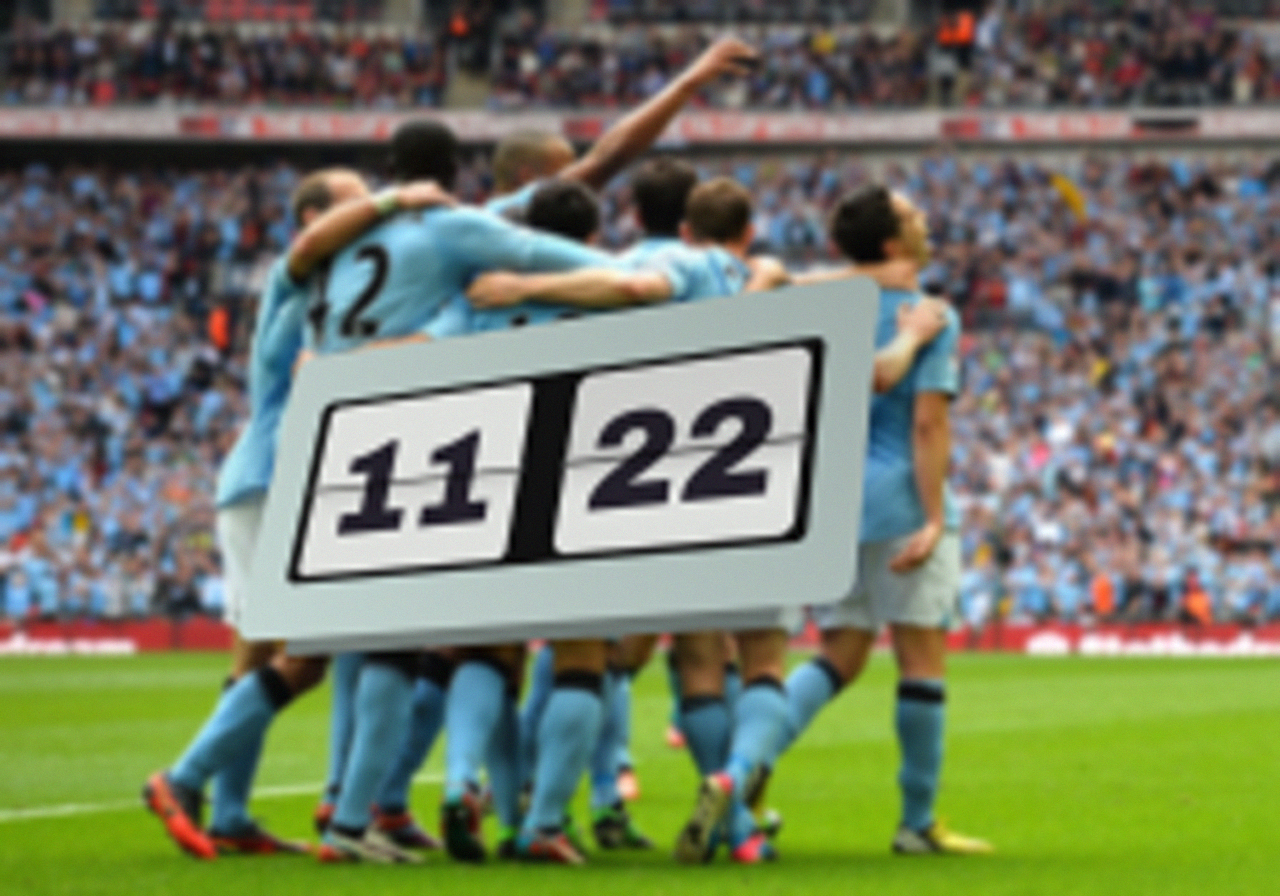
11.22
